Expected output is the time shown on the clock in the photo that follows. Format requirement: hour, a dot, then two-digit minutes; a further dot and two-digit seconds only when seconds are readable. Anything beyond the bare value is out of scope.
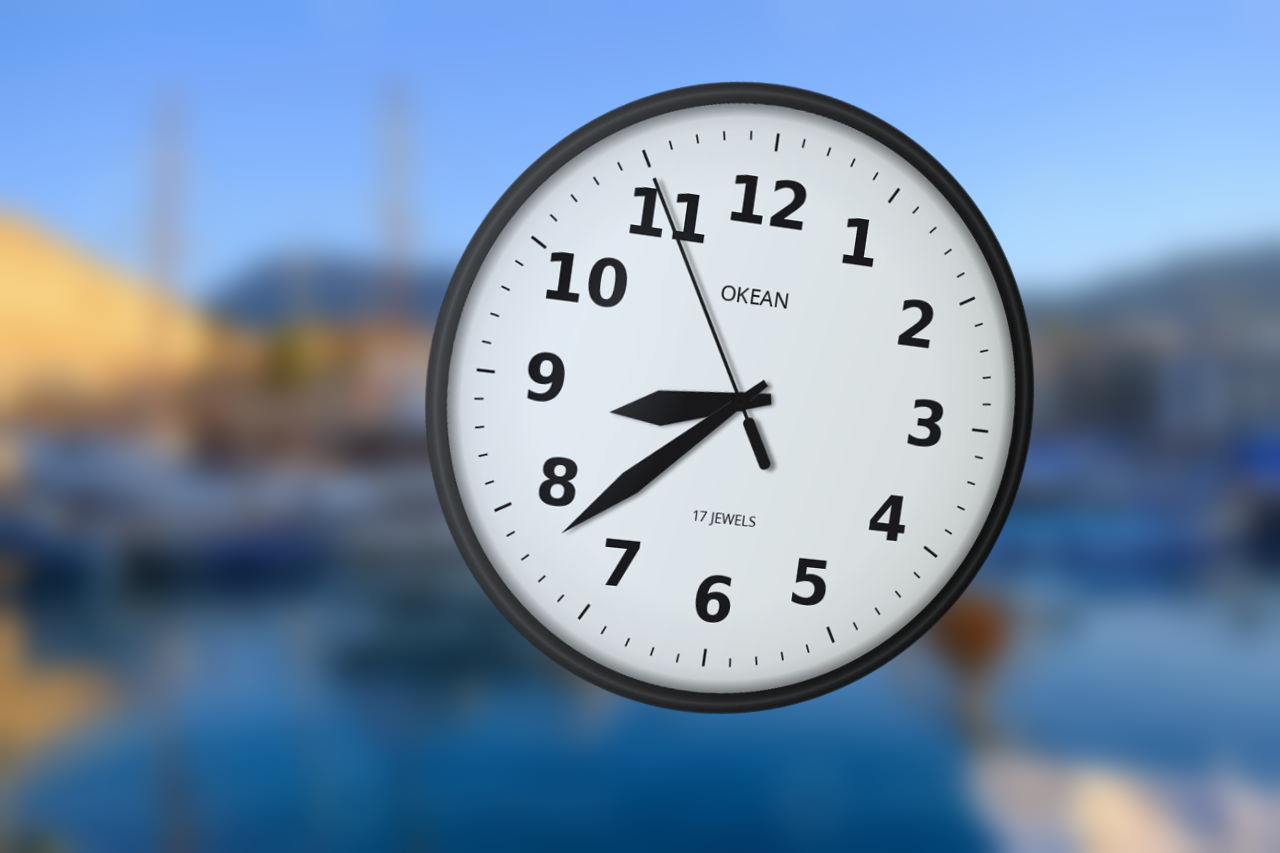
8.37.55
